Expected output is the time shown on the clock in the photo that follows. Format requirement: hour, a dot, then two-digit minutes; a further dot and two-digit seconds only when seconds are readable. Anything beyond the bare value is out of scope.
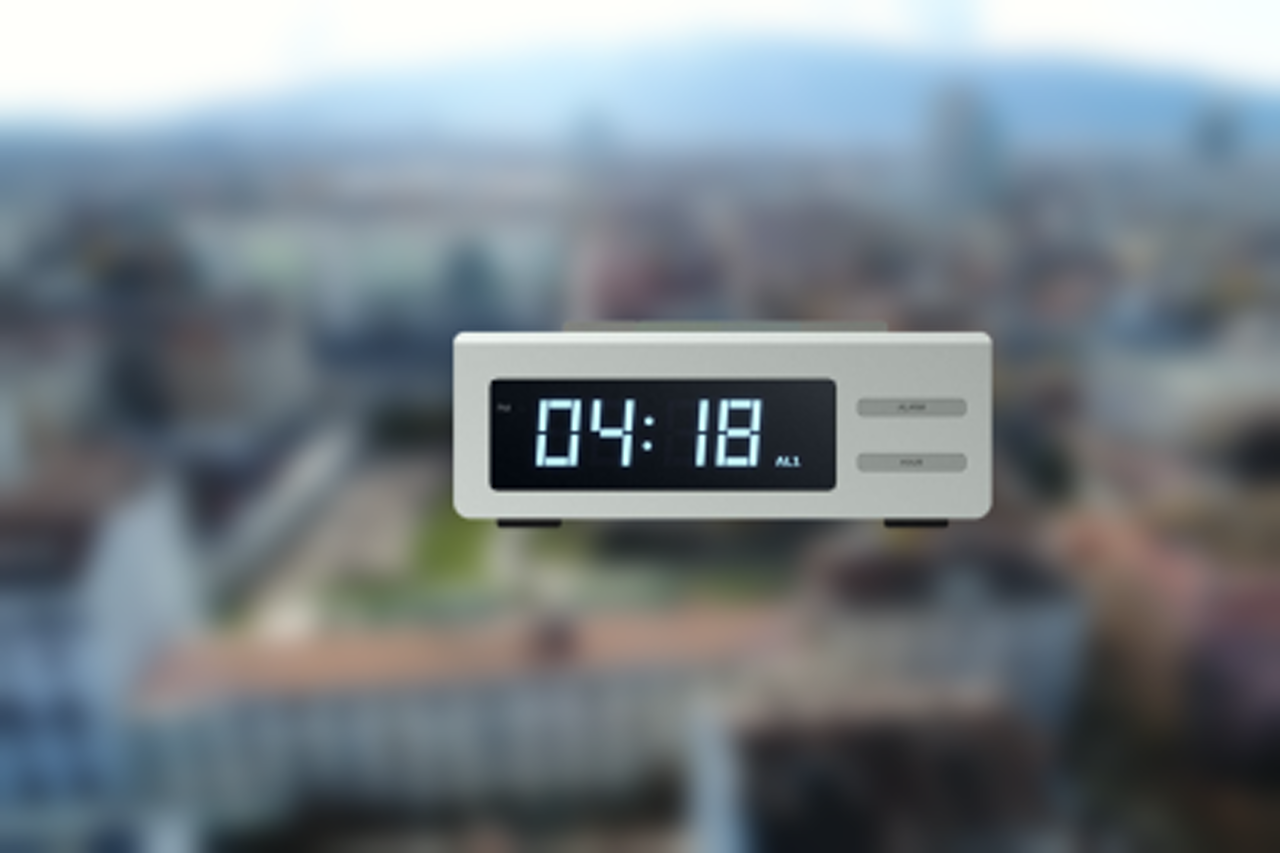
4.18
